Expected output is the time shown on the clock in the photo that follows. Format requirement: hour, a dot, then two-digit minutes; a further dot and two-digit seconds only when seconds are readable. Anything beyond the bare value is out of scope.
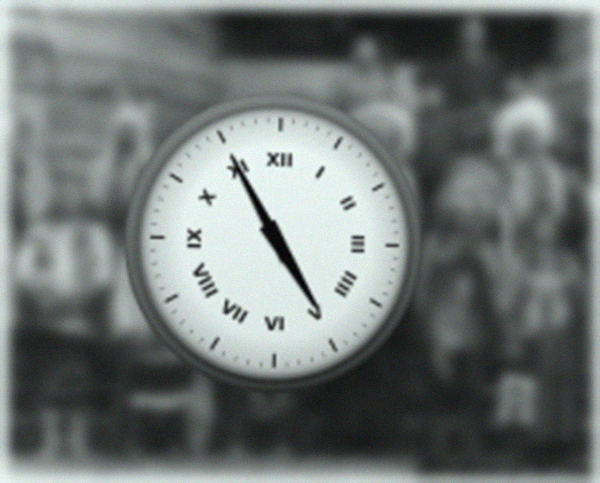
4.55
